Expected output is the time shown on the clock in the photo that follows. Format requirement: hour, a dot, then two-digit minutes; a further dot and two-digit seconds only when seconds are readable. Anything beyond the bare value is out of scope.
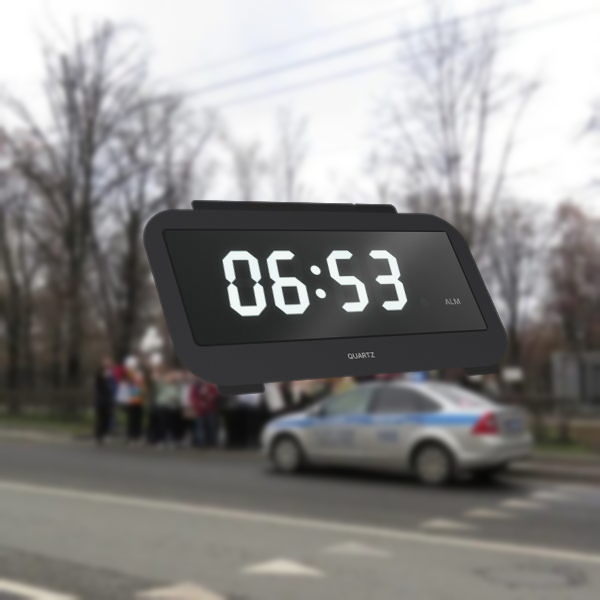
6.53
